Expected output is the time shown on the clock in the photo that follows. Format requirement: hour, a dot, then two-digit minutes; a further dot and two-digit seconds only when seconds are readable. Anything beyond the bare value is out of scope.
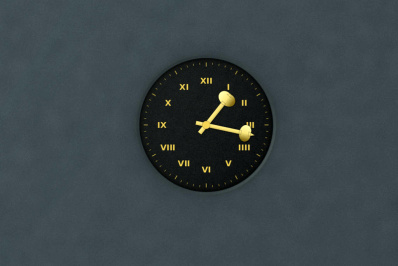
1.17
